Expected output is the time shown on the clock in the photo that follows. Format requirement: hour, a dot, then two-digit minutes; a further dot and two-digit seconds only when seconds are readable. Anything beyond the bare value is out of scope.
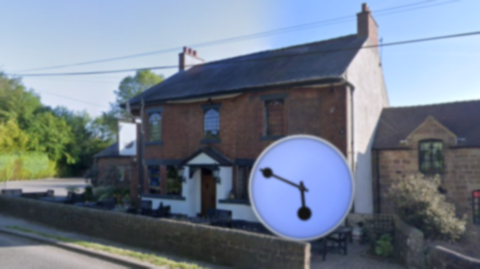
5.49
